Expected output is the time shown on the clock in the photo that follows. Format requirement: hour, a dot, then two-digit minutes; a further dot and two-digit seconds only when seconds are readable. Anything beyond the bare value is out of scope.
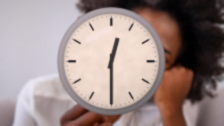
12.30
